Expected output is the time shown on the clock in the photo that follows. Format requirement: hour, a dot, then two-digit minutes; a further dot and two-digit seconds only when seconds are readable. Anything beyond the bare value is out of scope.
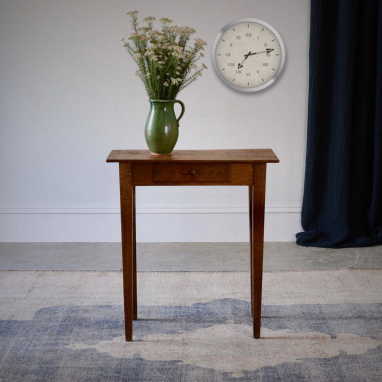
7.13
